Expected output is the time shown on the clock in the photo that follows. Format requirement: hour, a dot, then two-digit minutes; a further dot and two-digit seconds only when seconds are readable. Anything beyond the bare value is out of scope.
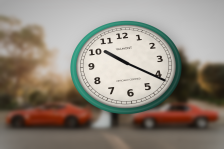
10.21
